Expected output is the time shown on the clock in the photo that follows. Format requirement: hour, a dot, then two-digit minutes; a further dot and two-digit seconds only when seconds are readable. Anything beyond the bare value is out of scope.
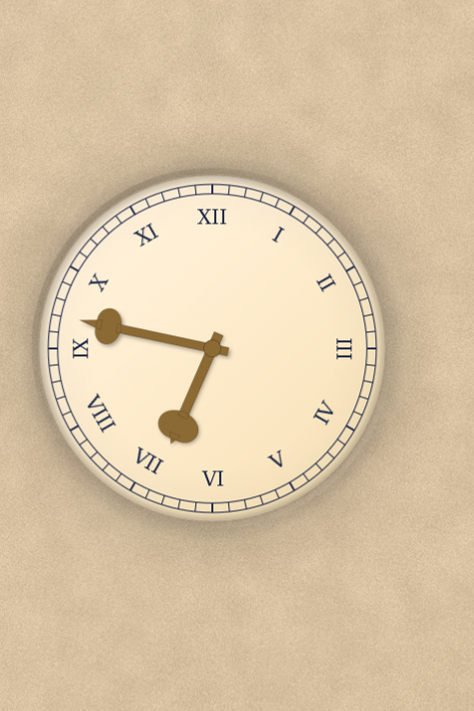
6.47
